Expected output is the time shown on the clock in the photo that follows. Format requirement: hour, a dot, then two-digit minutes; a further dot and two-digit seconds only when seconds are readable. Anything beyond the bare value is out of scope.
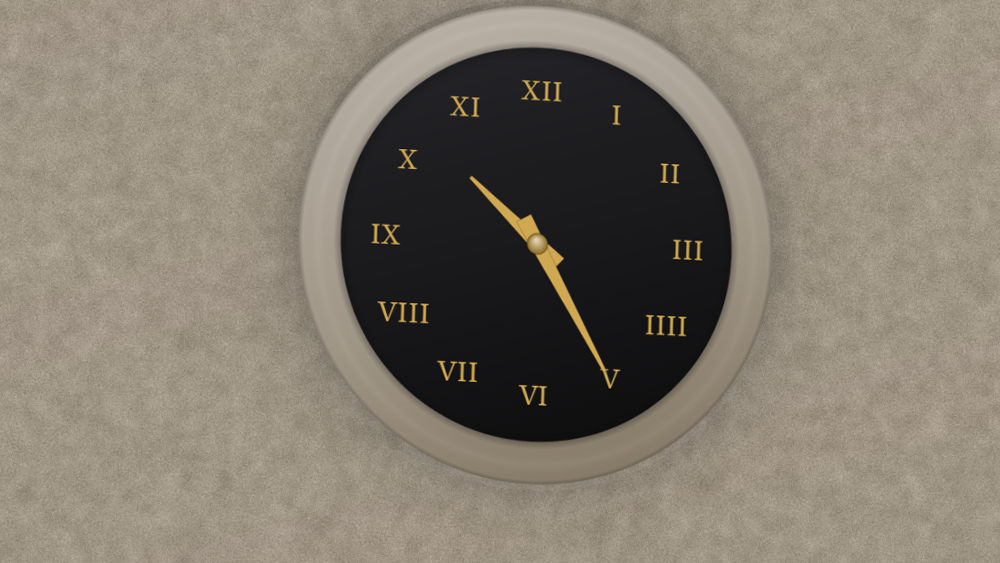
10.25
